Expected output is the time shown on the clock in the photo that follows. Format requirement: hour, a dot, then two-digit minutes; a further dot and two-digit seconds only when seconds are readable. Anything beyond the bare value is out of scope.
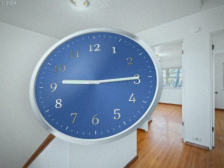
9.15
